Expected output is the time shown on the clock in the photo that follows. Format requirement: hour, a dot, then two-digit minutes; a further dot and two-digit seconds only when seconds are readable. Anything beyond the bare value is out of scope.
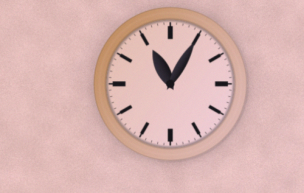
11.05
